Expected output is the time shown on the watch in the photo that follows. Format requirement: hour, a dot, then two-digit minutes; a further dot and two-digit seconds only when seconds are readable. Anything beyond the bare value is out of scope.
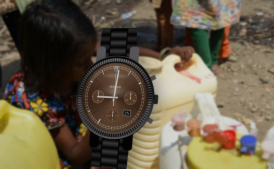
9.01
